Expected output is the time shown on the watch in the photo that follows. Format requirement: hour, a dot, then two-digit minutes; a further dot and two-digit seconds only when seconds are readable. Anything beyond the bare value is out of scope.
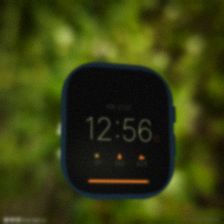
12.56
